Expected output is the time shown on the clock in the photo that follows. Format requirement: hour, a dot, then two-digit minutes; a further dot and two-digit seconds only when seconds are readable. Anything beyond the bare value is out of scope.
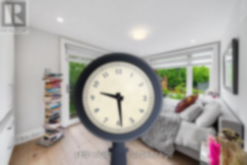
9.29
